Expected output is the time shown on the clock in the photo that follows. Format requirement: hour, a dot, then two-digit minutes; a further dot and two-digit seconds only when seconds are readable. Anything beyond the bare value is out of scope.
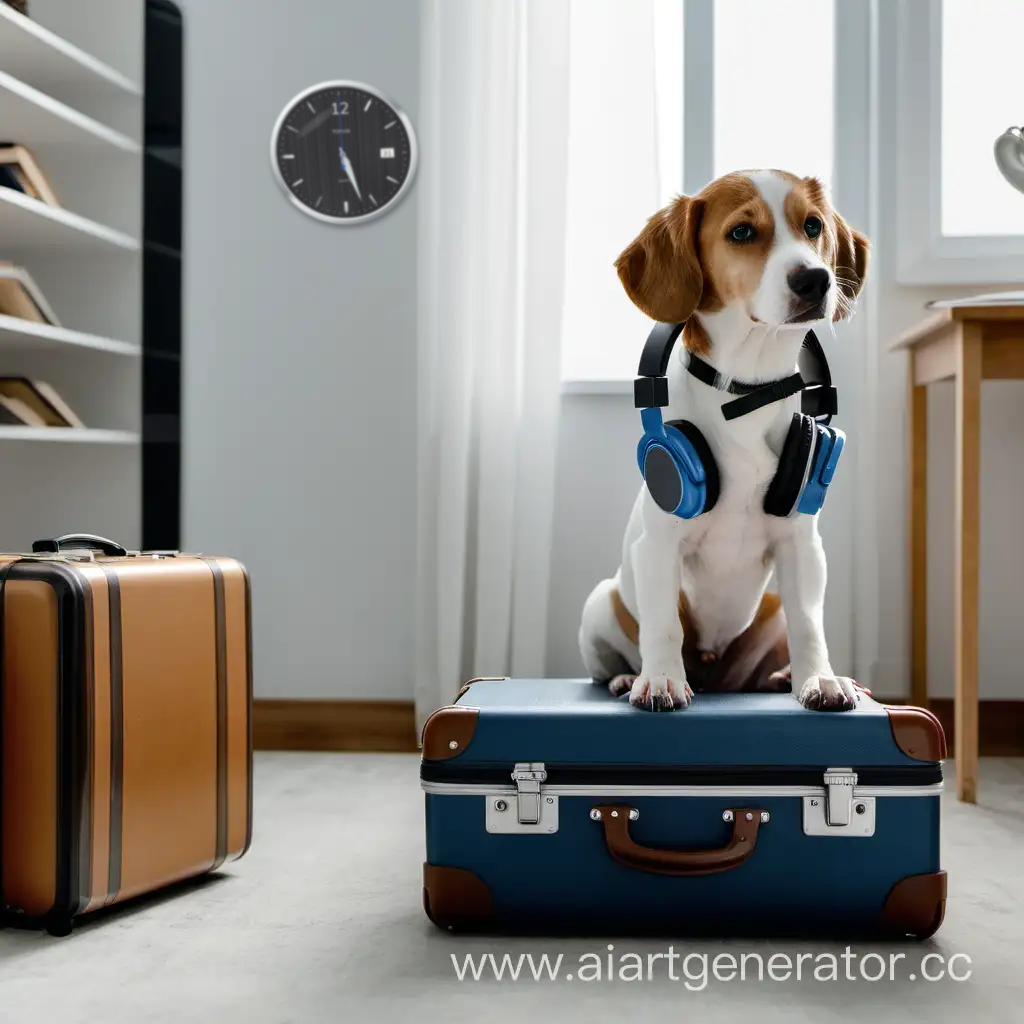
5.27.00
